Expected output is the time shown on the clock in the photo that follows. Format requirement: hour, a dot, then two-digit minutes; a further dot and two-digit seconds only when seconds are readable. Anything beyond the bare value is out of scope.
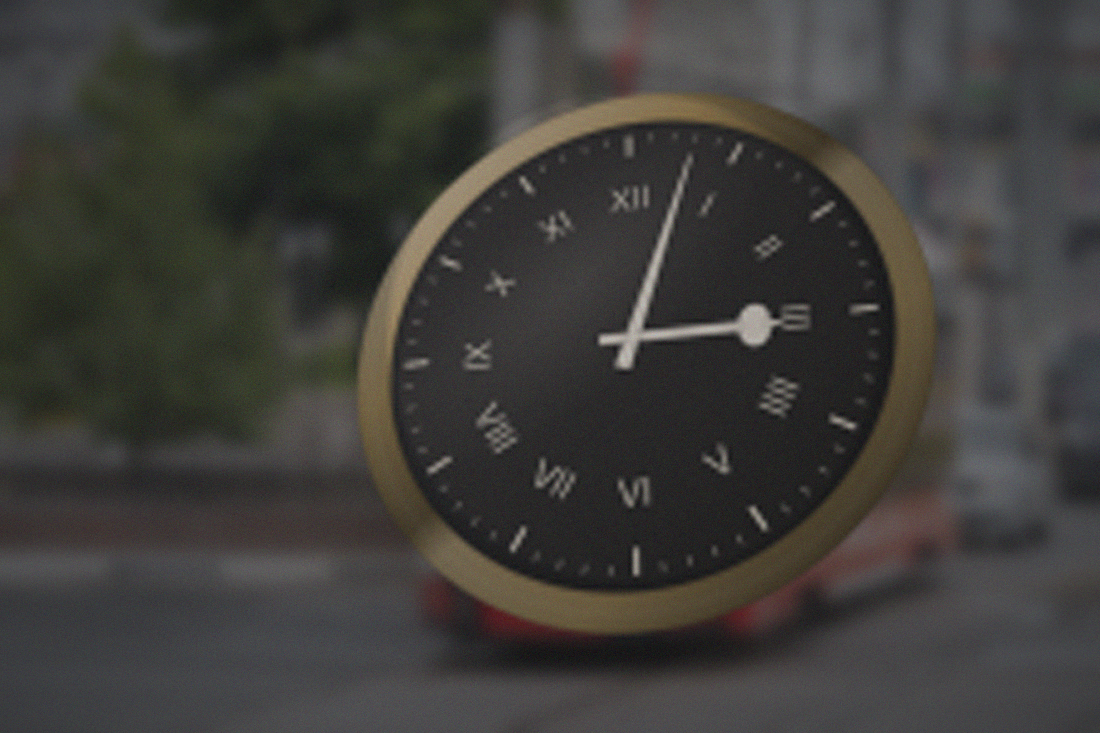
3.03
